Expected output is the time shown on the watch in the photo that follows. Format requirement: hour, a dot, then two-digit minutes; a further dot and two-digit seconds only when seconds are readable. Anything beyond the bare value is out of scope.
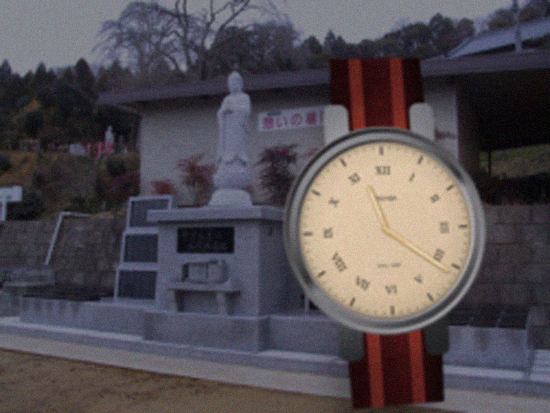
11.21
